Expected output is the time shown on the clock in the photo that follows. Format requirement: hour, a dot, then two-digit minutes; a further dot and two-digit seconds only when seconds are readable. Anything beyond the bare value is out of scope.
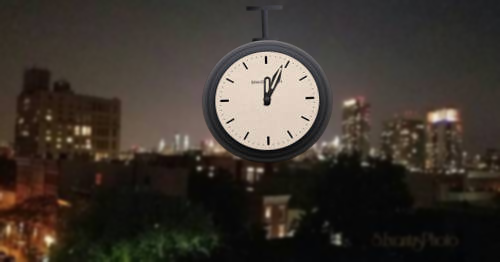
12.04
